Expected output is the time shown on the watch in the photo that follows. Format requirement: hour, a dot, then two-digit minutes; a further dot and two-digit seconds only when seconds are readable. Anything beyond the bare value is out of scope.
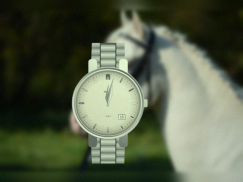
12.02
